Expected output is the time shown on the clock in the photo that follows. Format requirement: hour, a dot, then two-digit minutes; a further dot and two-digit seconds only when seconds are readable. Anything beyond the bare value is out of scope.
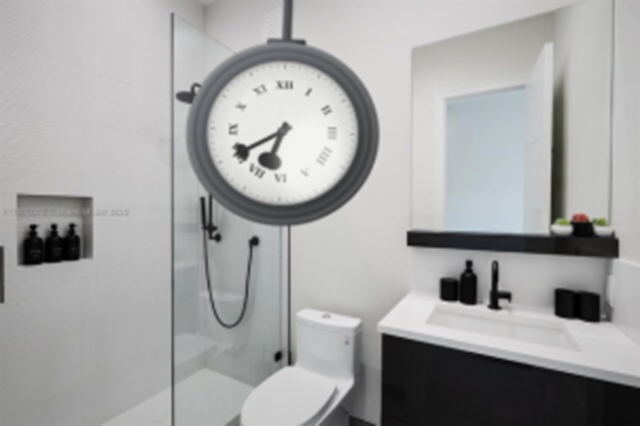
6.40
